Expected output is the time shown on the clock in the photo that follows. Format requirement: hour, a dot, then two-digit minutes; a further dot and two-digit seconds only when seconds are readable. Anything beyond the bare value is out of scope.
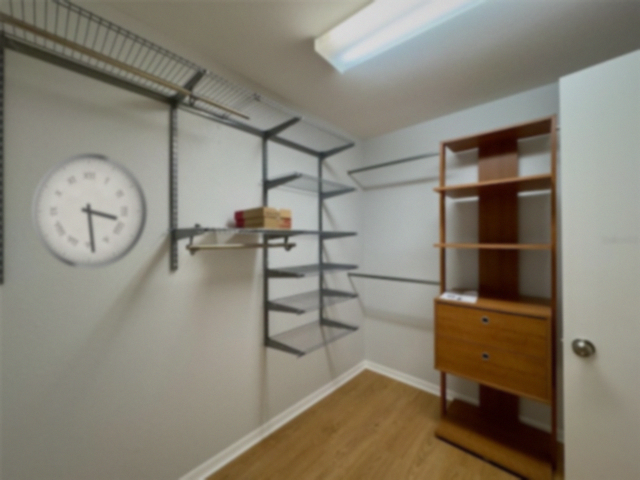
3.29
